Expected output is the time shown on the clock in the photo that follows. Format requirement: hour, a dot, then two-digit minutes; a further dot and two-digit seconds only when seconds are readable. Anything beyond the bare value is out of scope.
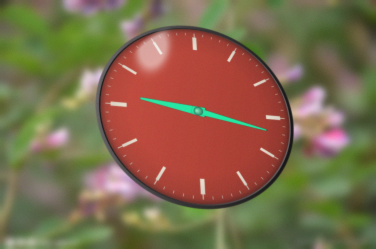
9.17
